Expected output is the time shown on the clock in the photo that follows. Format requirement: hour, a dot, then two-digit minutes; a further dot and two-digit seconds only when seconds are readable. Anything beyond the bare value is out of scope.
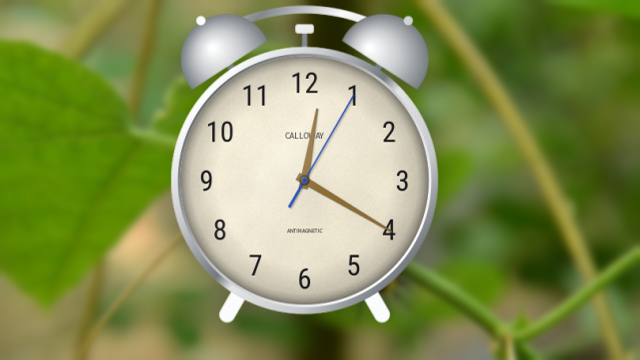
12.20.05
